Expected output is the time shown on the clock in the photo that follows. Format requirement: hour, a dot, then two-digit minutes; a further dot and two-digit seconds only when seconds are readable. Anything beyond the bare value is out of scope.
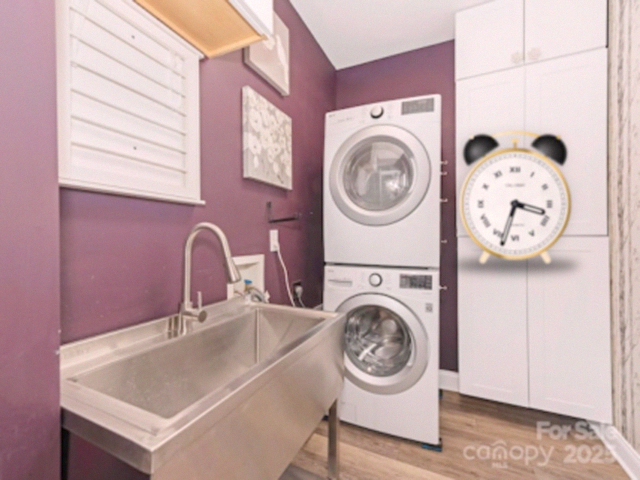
3.33
